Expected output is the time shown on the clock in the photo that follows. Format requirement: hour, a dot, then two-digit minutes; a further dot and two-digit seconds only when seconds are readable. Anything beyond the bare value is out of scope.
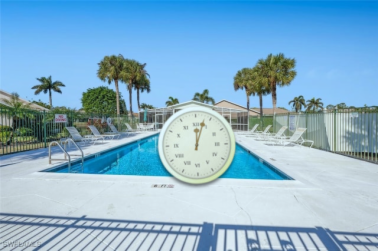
12.03
